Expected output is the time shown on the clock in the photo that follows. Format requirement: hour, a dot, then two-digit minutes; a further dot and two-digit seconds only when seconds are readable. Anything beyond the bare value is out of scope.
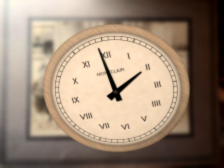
1.59
